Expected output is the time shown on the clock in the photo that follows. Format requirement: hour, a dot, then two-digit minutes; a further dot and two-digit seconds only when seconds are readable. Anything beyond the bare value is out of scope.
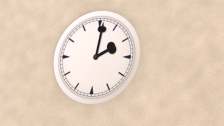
2.01
